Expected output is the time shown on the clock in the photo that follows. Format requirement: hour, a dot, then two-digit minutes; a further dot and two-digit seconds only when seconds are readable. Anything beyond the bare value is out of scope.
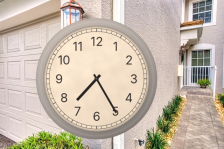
7.25
